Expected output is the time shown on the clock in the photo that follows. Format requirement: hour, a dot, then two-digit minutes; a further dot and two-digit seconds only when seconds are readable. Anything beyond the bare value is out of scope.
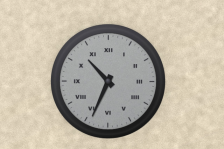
10.34
